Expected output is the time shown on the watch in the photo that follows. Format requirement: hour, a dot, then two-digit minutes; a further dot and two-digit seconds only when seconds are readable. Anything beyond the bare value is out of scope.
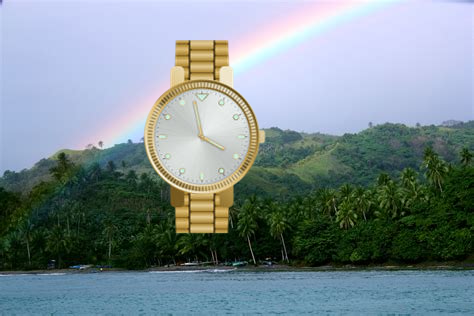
3.58
